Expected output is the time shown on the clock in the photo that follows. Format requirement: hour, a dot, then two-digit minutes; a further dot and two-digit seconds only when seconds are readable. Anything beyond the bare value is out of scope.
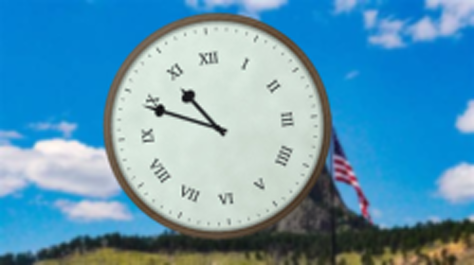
10.49
